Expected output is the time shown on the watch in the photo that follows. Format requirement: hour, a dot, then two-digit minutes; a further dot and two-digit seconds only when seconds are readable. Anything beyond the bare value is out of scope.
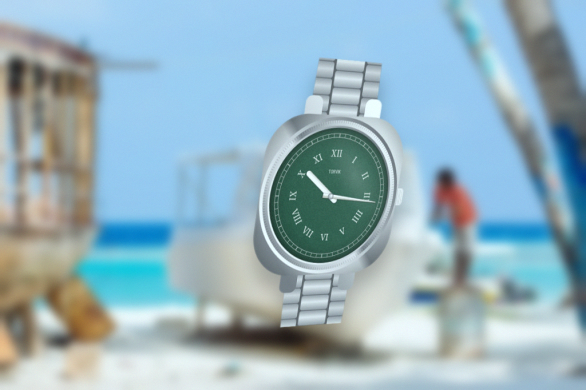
10.16
